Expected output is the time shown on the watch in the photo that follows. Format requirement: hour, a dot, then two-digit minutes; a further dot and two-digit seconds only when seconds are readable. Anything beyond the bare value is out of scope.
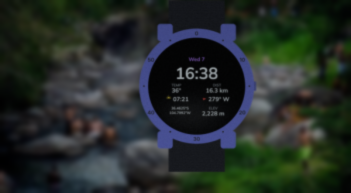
16.38
